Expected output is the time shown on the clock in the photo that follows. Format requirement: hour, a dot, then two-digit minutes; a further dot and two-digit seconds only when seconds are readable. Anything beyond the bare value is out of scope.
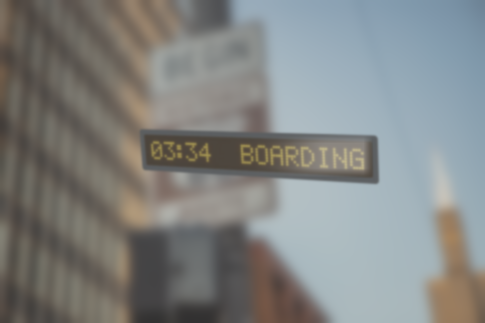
3.34
